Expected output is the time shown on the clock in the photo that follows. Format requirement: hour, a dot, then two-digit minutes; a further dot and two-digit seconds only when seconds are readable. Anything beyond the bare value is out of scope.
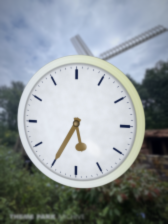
5.35
